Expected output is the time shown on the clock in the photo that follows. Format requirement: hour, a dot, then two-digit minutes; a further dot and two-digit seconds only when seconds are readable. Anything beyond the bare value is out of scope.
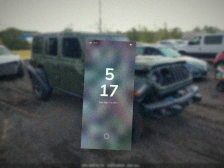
5.17
